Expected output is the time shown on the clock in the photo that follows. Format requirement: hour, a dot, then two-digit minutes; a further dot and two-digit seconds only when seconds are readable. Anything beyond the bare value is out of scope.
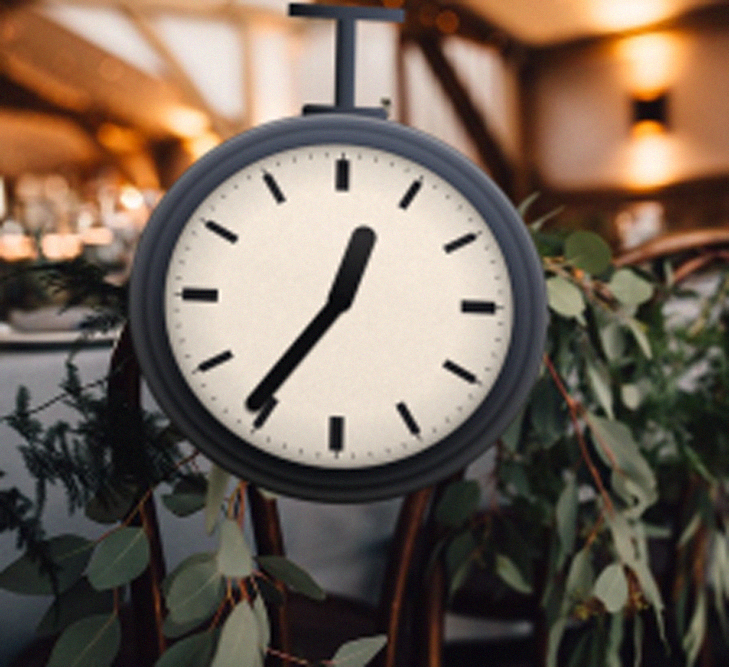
12.36
